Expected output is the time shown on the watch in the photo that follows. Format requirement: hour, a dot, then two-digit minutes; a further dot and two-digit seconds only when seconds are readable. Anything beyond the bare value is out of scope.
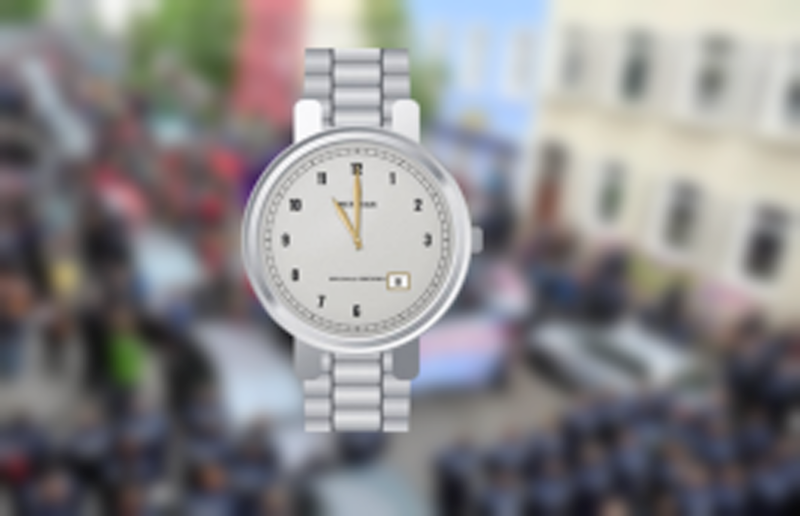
11.00
